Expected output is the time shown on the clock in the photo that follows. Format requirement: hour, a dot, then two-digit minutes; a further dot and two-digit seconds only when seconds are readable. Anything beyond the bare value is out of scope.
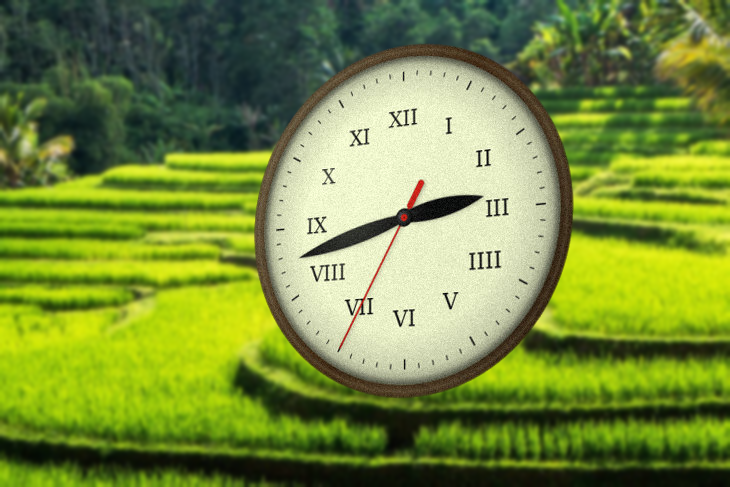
2.42.35
